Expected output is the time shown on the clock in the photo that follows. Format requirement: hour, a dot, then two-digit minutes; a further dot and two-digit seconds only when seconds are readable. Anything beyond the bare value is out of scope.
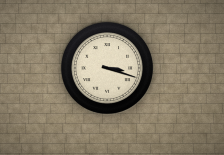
3.18
